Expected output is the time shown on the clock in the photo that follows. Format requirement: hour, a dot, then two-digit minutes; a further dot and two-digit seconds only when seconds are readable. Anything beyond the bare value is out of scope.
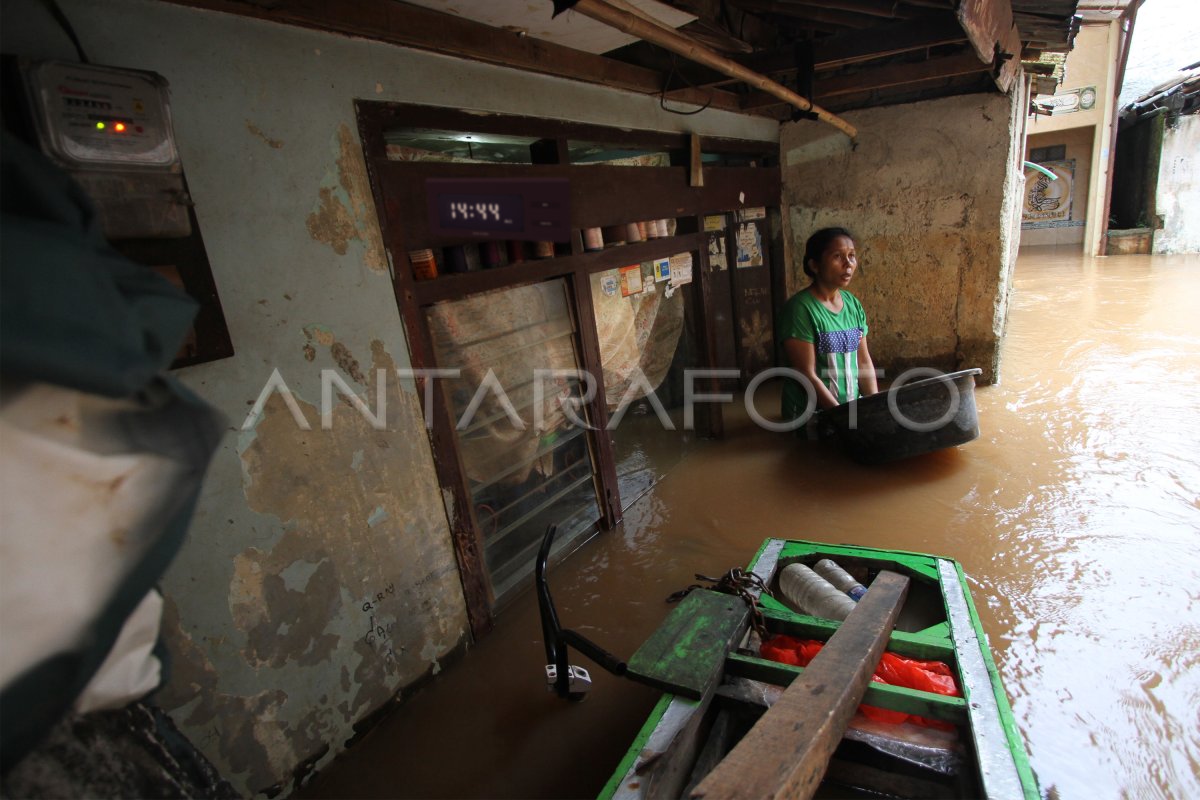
14.44
